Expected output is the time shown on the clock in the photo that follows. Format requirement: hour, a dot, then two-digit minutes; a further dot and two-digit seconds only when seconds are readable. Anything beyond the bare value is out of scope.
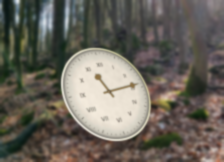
11.14
